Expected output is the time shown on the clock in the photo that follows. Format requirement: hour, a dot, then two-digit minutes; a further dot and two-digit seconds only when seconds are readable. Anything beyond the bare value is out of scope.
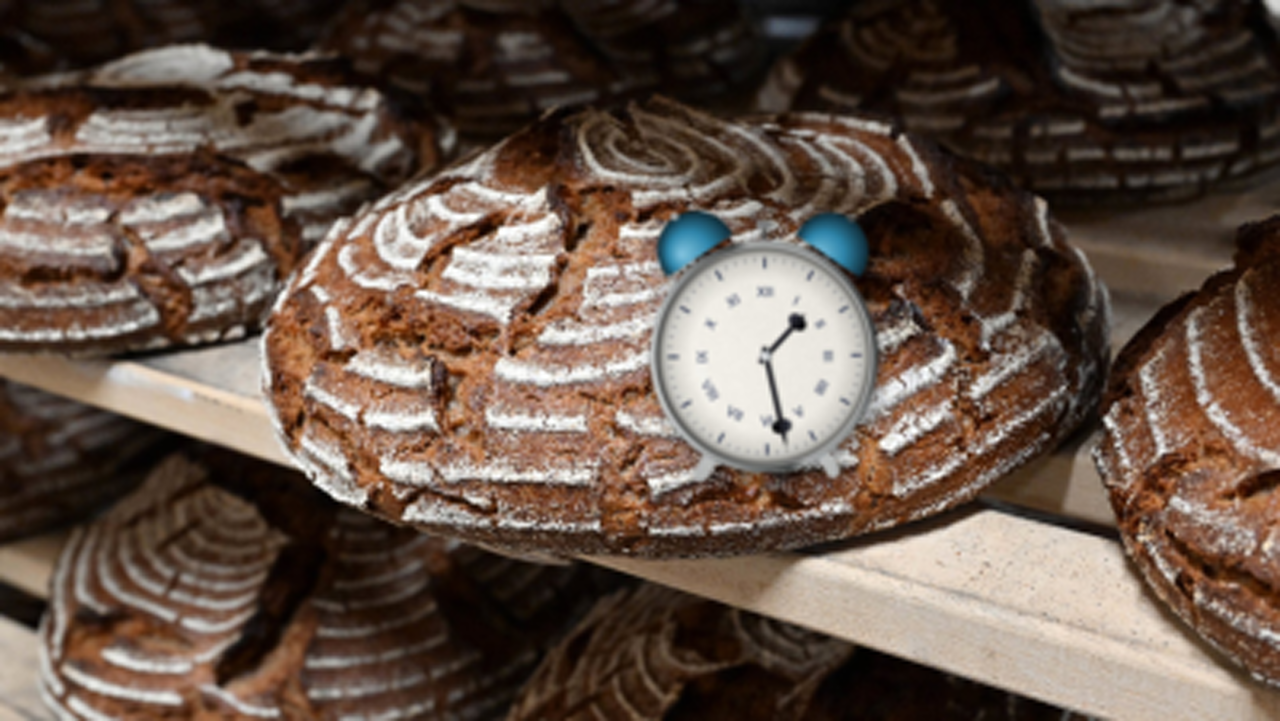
1.28
